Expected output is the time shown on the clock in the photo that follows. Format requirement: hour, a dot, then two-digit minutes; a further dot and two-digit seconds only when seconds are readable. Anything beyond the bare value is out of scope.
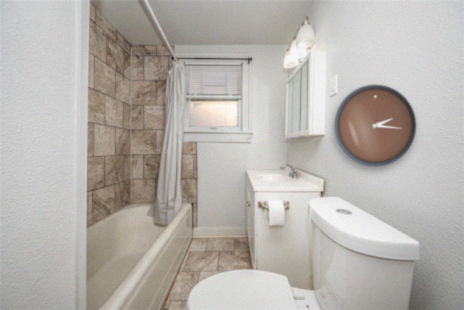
2.16
